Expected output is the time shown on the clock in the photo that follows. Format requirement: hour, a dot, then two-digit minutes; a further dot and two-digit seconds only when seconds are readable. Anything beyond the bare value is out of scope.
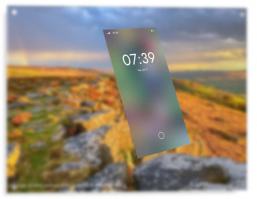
7.39
